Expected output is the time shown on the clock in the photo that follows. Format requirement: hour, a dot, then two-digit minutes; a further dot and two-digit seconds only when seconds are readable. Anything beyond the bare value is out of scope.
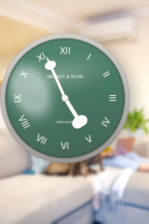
4.56
